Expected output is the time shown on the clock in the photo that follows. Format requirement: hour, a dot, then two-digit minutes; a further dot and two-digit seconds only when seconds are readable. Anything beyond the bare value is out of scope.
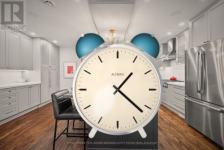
1.22
